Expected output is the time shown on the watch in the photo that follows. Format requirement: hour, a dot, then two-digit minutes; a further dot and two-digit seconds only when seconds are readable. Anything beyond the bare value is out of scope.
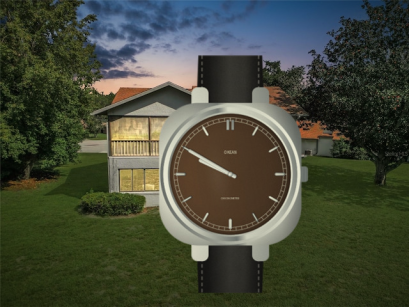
9.50
